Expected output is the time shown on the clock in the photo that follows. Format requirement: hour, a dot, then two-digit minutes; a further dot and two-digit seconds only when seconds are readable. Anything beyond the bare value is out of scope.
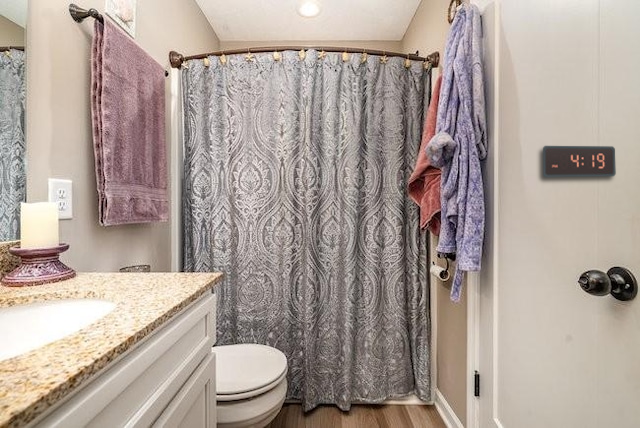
4.19
